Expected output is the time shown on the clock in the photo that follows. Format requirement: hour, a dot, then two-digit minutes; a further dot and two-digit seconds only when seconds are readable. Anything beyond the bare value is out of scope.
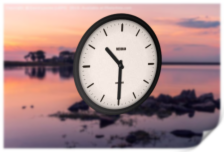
10.30
